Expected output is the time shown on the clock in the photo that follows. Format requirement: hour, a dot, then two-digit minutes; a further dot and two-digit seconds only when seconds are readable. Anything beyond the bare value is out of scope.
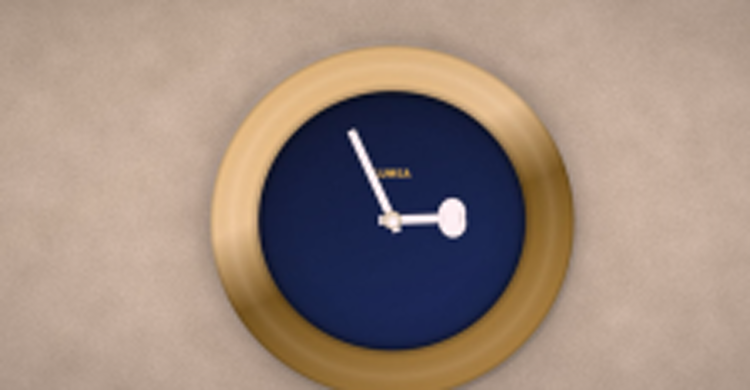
2.56
